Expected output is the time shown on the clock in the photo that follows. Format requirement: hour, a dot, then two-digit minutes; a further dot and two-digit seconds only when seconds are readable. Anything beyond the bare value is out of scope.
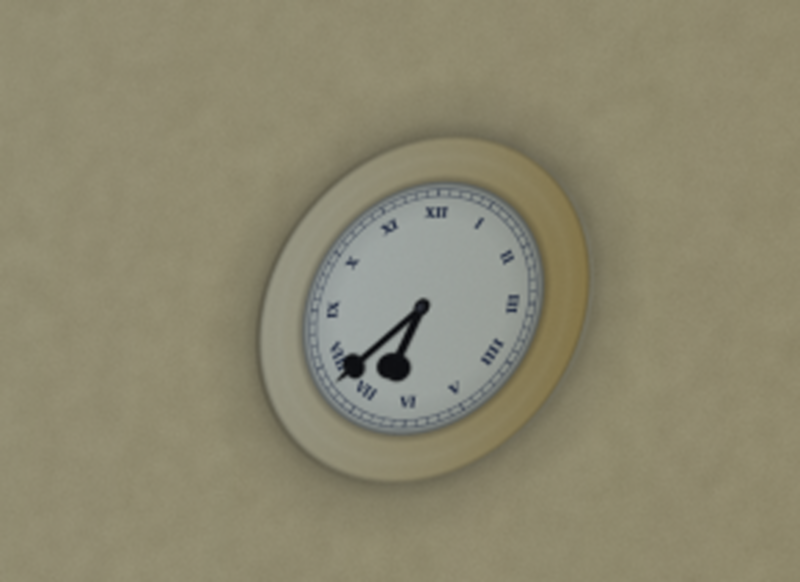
6.38
